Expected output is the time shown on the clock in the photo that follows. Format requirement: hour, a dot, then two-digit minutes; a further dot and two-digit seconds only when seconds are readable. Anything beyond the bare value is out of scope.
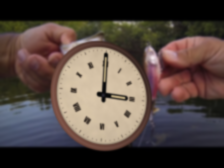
3.00
